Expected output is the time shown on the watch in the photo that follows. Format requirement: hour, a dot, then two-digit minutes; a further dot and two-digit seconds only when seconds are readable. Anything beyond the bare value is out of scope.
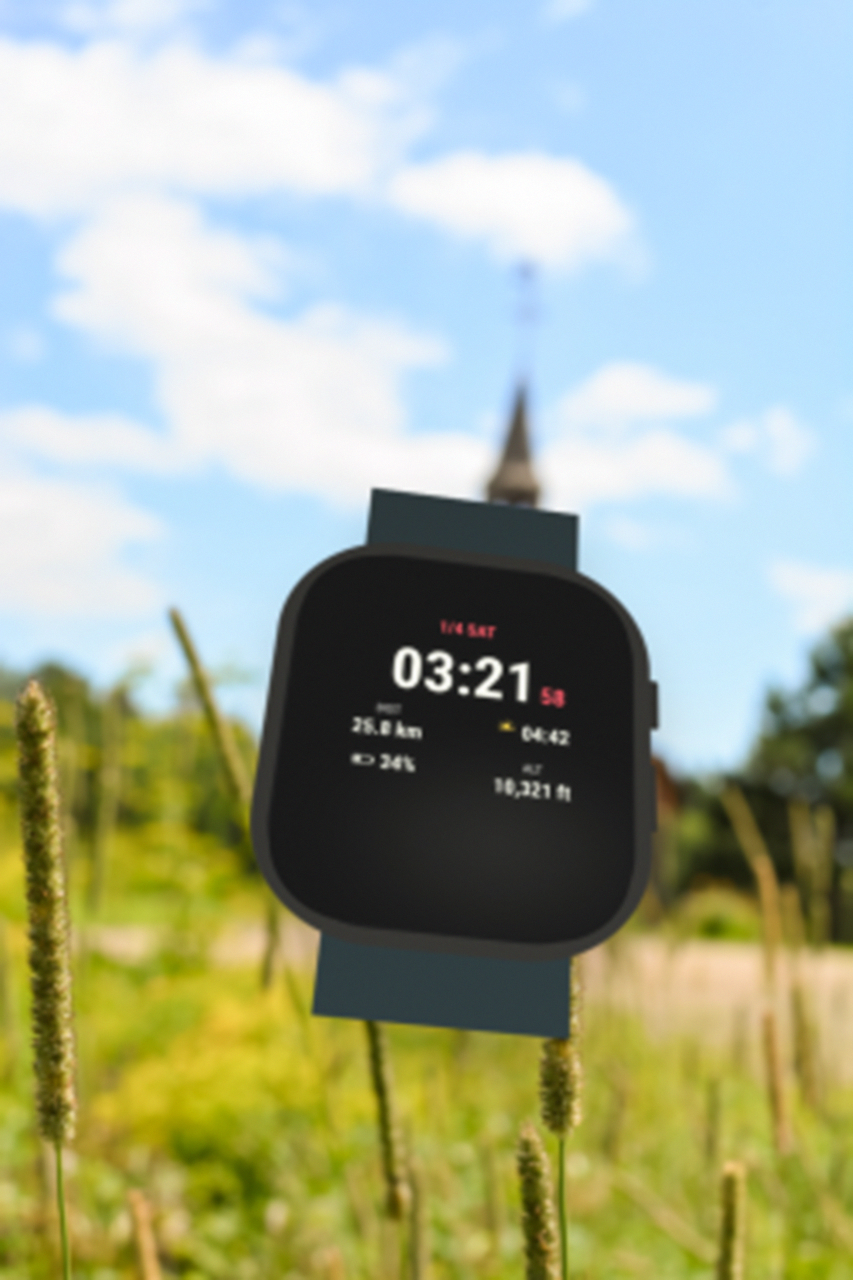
3.21
